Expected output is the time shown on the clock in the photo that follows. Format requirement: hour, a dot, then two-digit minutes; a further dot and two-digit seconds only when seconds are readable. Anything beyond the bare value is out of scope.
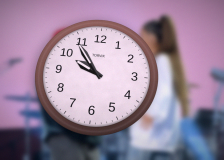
9.54
